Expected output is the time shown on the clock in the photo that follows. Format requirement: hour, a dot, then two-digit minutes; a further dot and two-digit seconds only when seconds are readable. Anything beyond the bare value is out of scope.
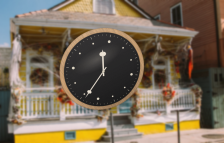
11.34
